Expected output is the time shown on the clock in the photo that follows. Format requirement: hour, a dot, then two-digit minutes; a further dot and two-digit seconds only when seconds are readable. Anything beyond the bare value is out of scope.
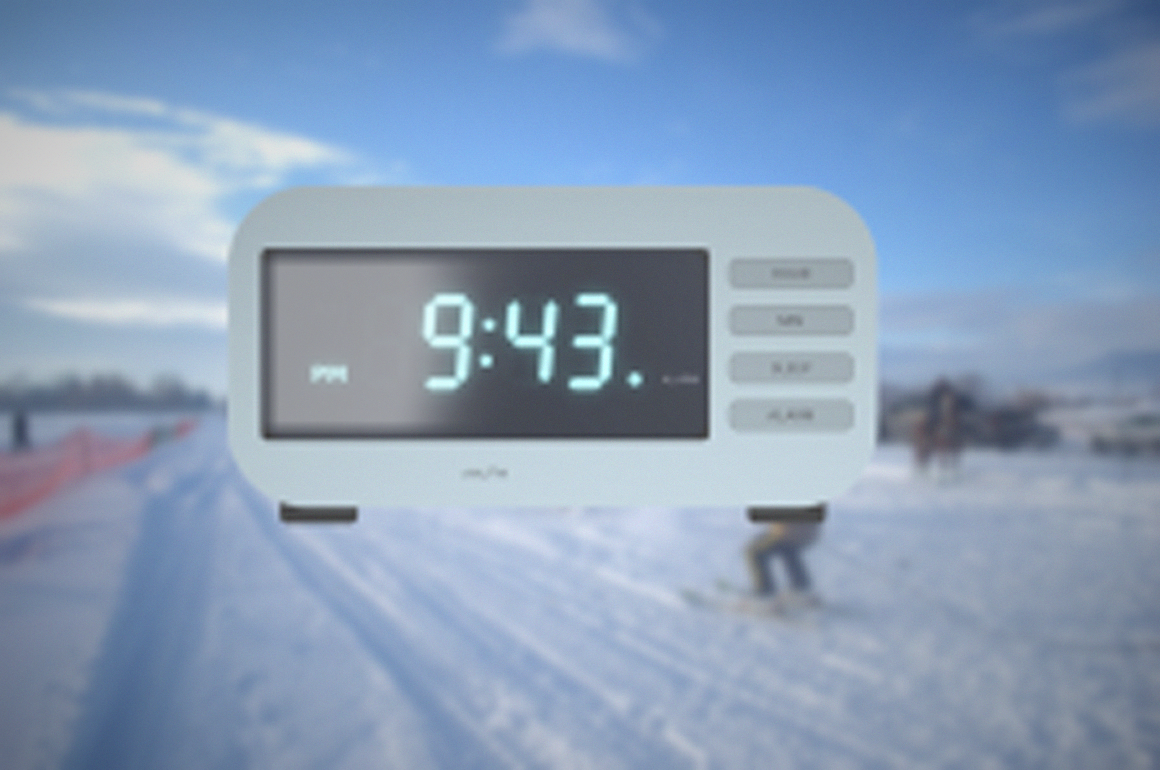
9.43
